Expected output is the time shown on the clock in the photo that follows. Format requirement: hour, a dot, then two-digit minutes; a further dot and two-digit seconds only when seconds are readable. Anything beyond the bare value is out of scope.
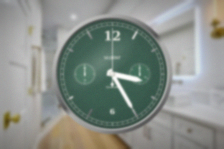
3.25
